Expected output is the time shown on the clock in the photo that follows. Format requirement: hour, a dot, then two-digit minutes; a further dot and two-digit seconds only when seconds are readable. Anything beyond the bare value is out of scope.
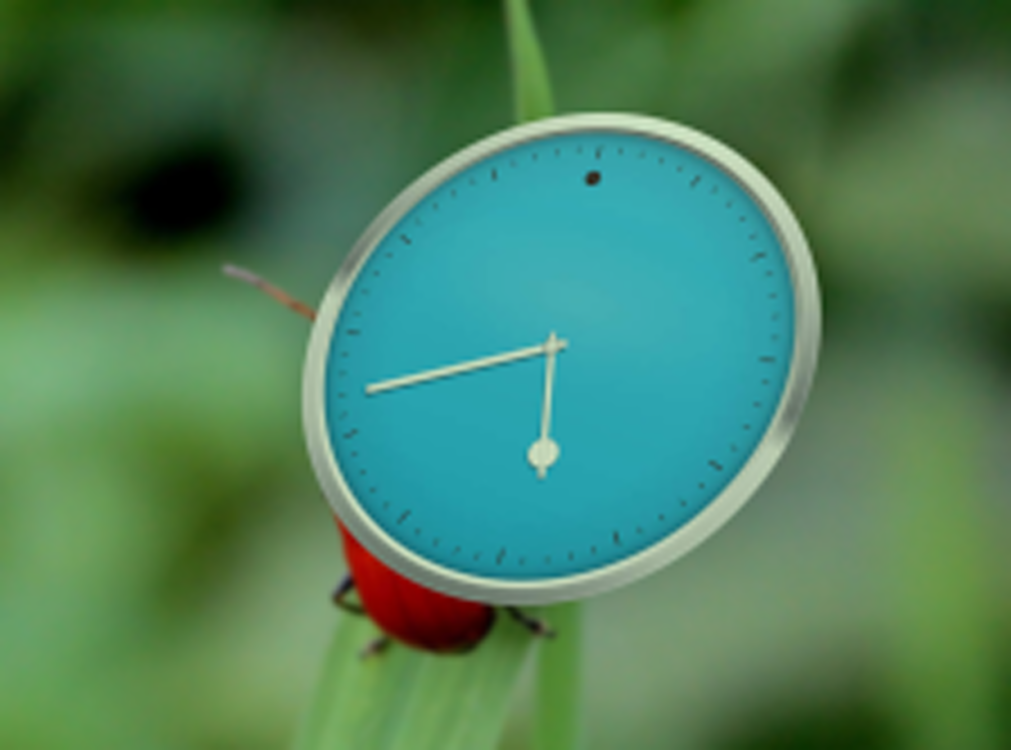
5.42
